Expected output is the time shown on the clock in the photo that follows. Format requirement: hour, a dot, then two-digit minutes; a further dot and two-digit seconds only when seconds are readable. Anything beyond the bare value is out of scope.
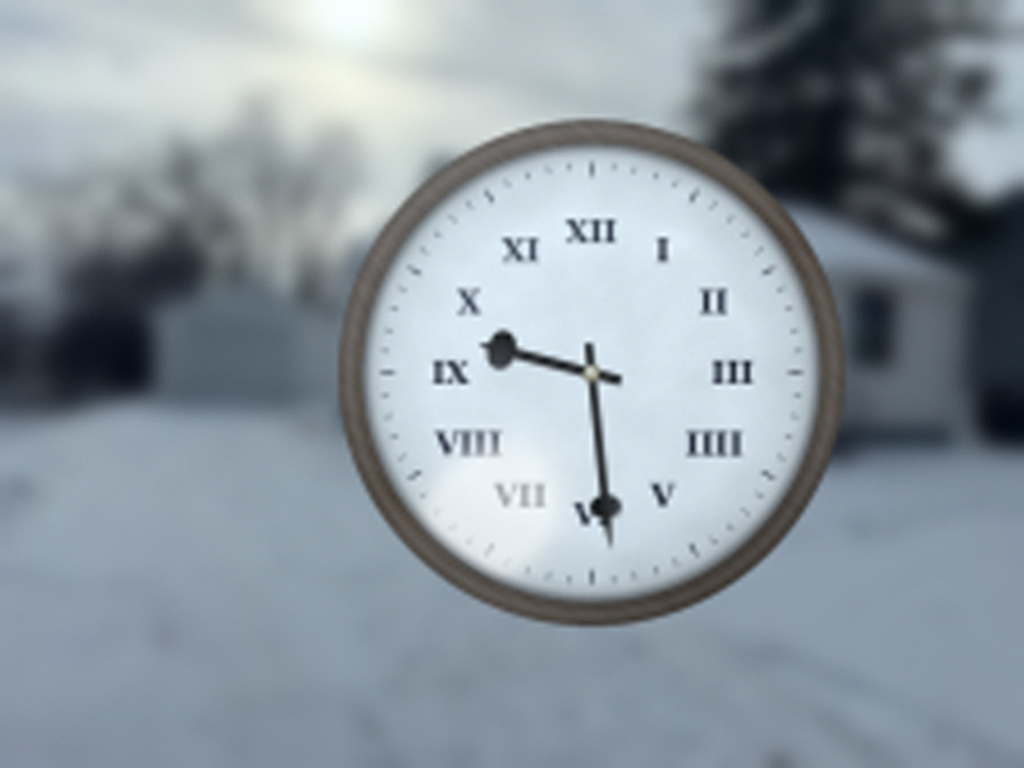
9.29
